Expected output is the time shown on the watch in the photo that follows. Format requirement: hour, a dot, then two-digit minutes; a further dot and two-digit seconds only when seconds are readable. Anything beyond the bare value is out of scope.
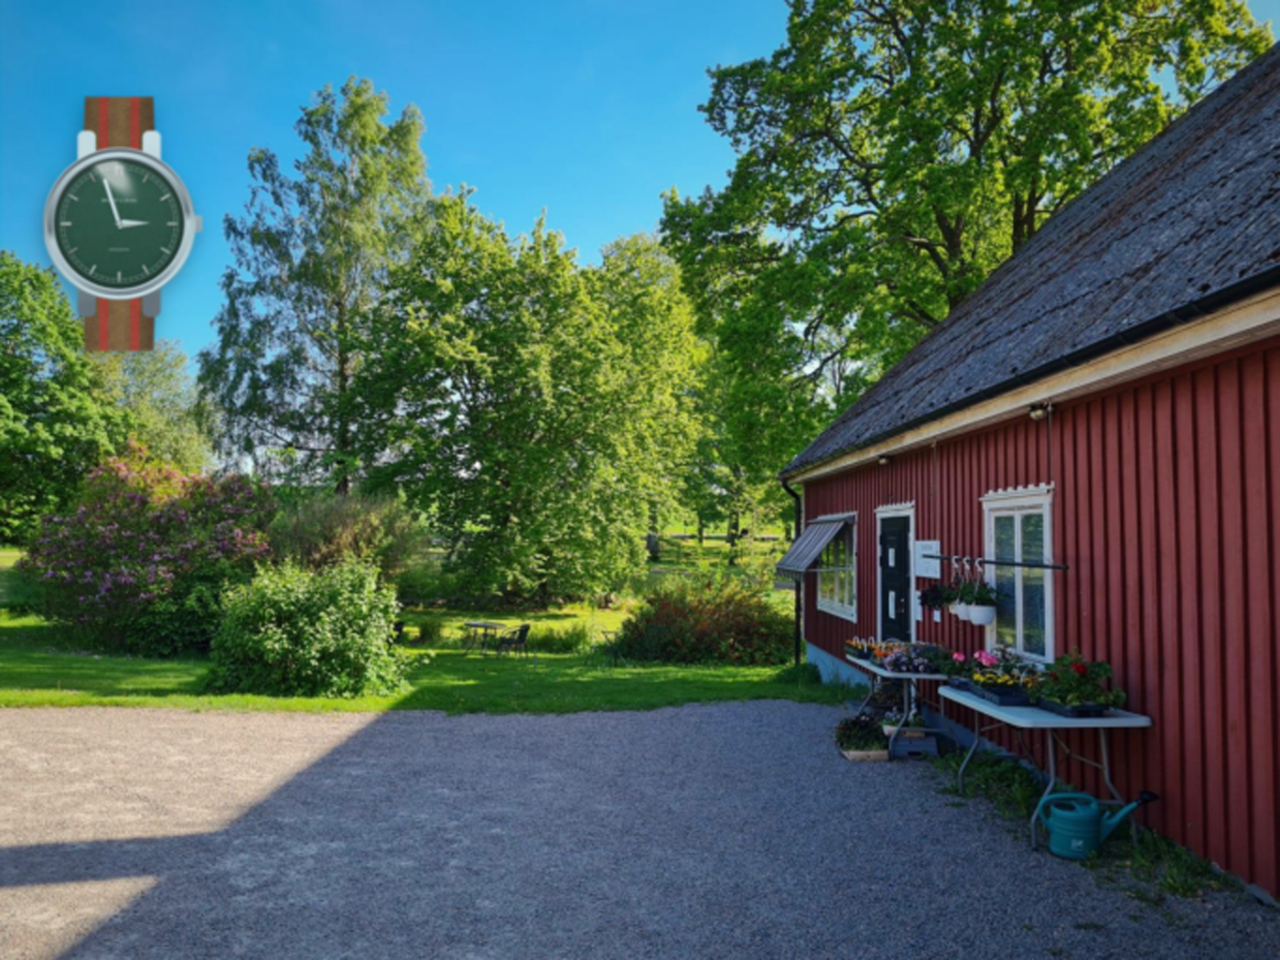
2.57
